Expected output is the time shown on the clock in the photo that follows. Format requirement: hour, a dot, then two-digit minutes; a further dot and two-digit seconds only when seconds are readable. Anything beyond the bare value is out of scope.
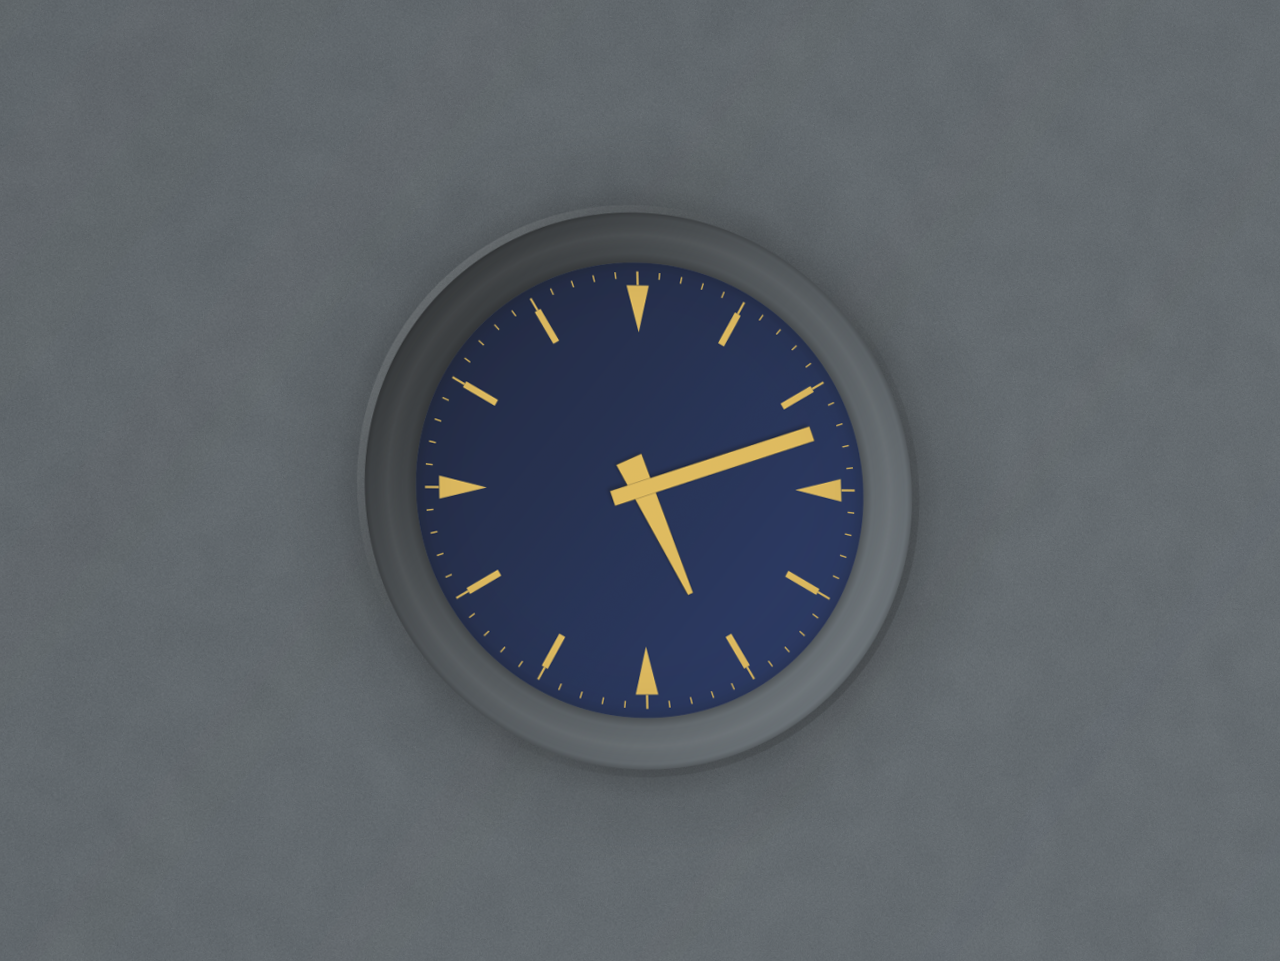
5.12
